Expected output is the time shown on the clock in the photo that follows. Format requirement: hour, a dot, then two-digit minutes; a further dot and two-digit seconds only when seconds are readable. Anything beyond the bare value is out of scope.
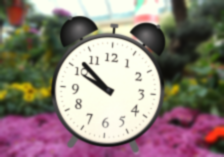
9.52
